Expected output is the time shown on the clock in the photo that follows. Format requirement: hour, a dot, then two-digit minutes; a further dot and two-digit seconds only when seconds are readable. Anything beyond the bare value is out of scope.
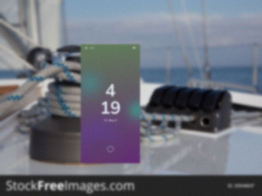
4.19
